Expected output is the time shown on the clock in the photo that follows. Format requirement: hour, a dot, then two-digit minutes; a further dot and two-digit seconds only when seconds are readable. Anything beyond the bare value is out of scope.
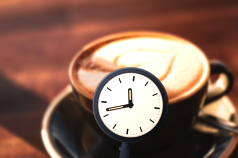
11.42
